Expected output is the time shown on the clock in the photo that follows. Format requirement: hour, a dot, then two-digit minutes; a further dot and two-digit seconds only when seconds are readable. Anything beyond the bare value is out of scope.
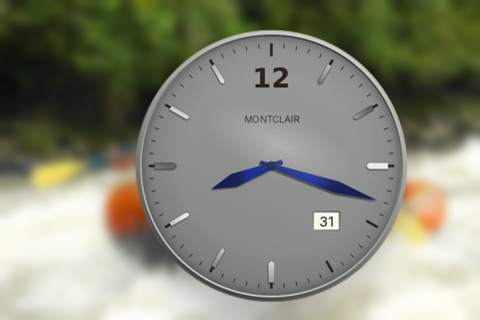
8.18
